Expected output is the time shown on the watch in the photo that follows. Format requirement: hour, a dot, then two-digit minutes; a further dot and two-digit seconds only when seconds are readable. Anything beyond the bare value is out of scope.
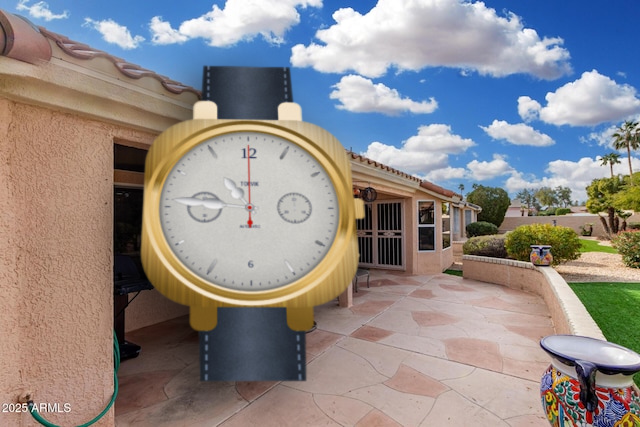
10.46
